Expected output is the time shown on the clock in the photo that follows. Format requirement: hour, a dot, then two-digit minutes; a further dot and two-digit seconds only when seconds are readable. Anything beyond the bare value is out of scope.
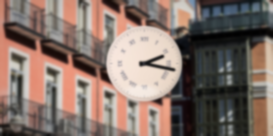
2.17
